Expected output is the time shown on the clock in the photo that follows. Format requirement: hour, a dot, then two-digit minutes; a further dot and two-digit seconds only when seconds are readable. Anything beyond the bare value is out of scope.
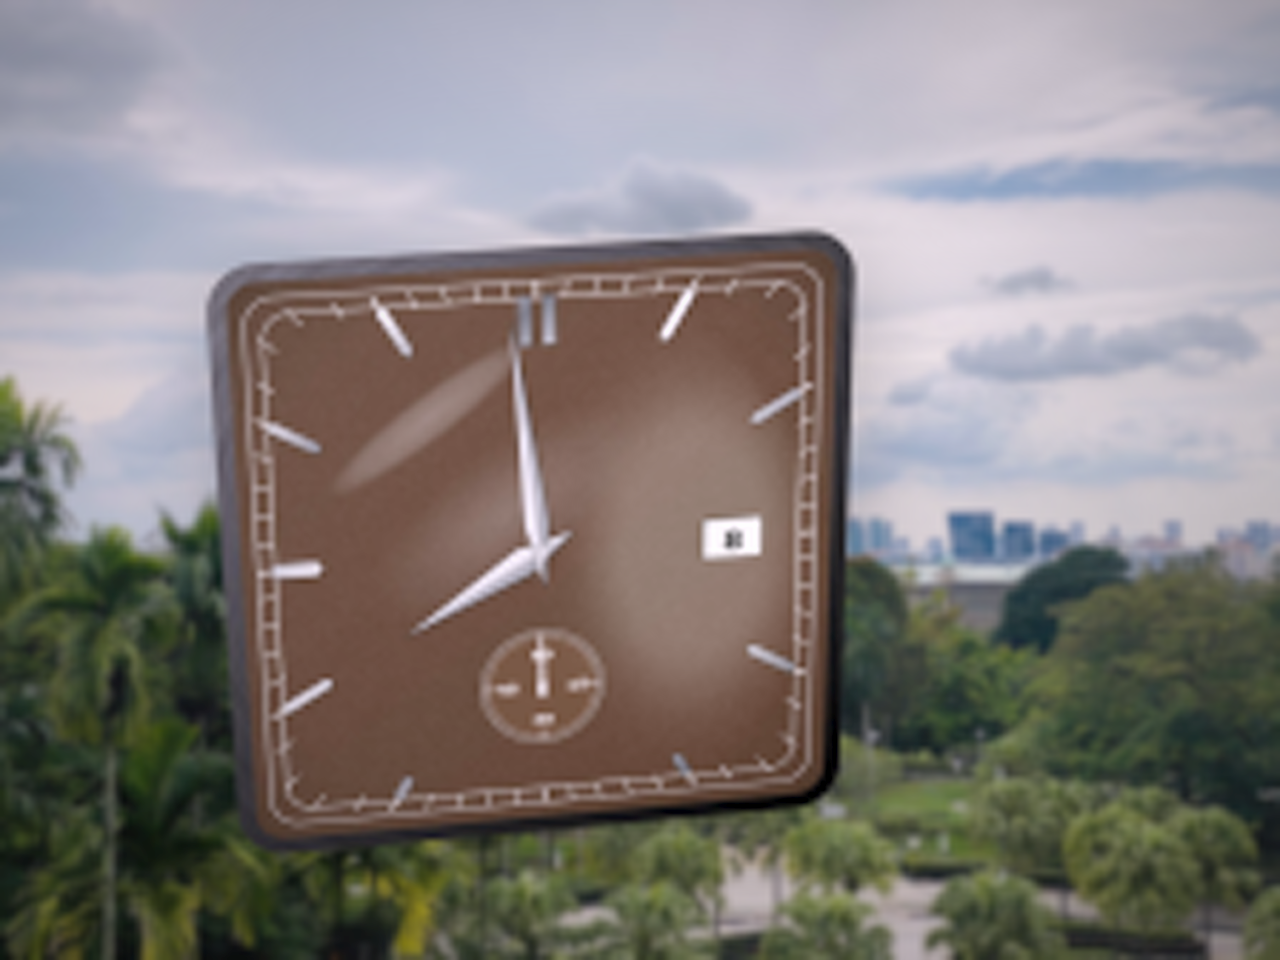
7.59
